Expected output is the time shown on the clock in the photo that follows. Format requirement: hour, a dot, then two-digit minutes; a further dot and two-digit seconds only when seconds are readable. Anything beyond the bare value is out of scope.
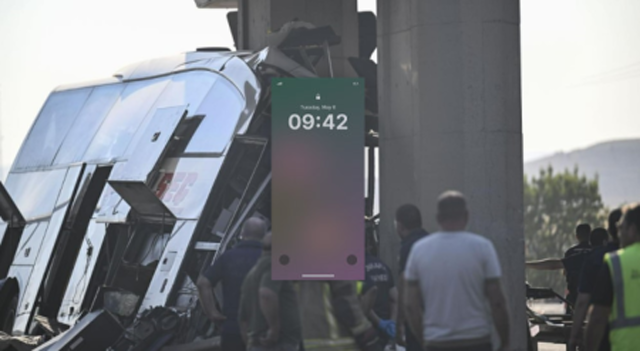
9.42
